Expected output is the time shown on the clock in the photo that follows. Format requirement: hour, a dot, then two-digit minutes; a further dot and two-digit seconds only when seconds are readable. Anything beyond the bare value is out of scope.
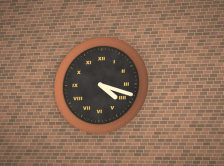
4.18
